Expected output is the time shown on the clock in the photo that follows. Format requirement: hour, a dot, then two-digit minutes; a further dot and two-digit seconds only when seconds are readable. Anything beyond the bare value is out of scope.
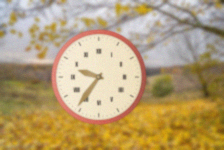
9.36
